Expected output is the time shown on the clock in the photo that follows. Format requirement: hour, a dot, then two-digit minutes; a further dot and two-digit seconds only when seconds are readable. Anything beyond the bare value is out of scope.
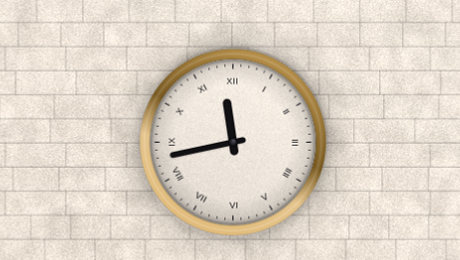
11.43
